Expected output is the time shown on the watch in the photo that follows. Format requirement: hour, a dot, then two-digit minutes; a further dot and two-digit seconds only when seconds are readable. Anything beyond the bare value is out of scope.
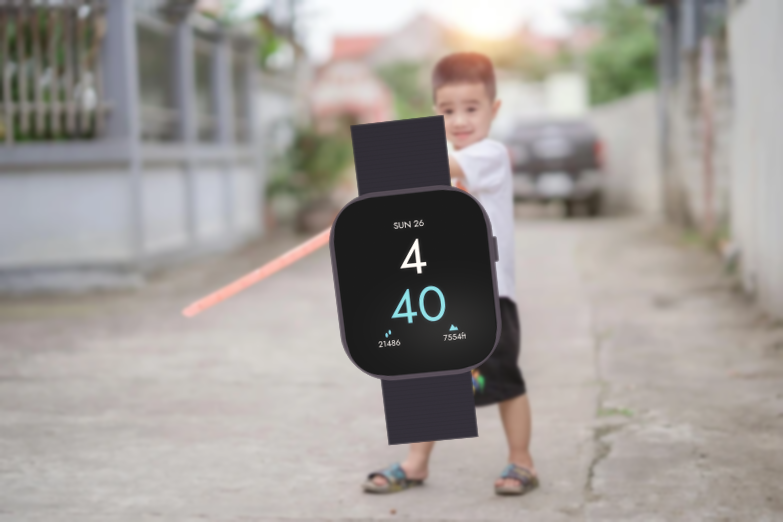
4.40
